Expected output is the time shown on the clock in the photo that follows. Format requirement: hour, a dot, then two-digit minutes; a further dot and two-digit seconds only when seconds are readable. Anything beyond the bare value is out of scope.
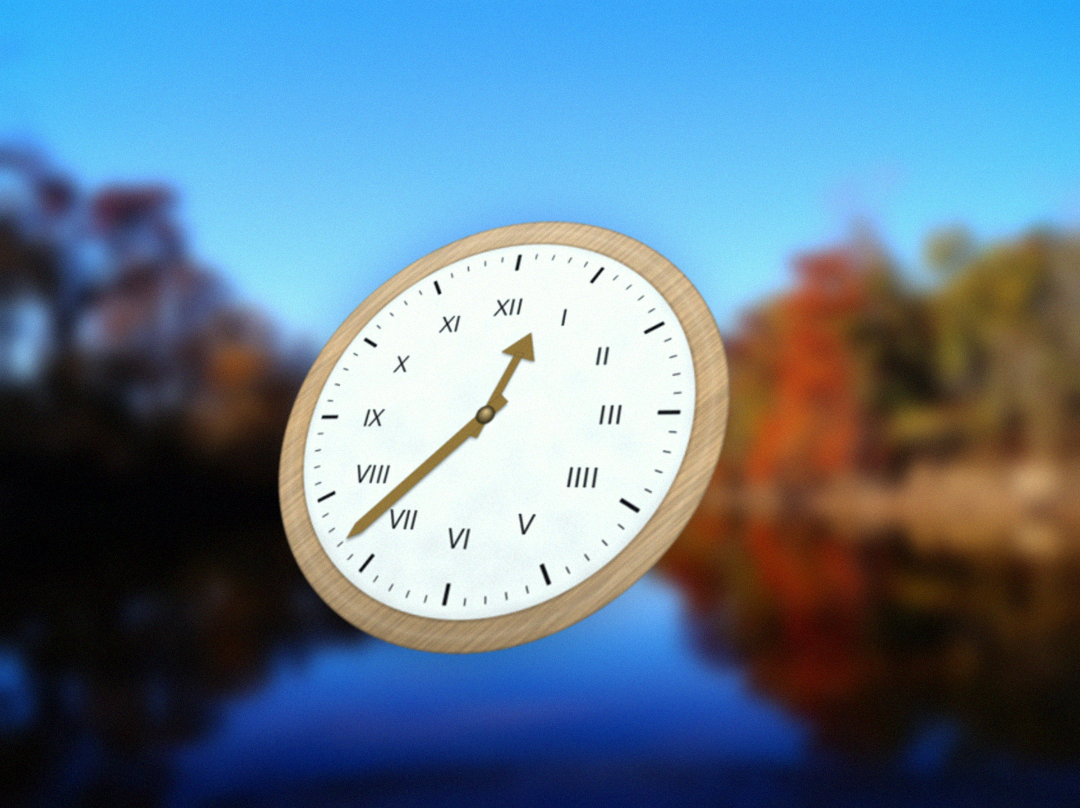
12.37
